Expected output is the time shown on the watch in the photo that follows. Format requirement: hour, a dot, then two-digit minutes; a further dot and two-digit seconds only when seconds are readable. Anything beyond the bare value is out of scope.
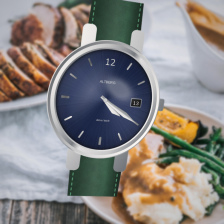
4.20
